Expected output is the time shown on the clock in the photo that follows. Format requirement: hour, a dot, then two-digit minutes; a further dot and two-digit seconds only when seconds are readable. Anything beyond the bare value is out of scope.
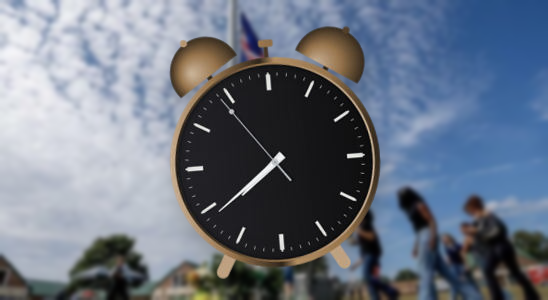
7.38.54
